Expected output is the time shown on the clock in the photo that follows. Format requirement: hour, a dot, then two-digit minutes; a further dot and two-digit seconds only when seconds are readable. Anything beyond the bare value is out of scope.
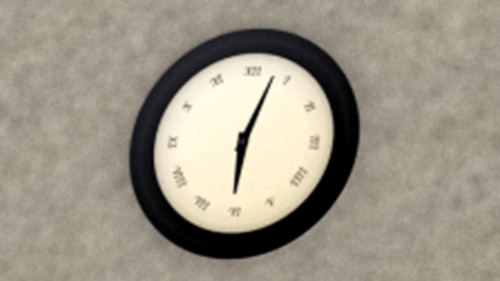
6.03
